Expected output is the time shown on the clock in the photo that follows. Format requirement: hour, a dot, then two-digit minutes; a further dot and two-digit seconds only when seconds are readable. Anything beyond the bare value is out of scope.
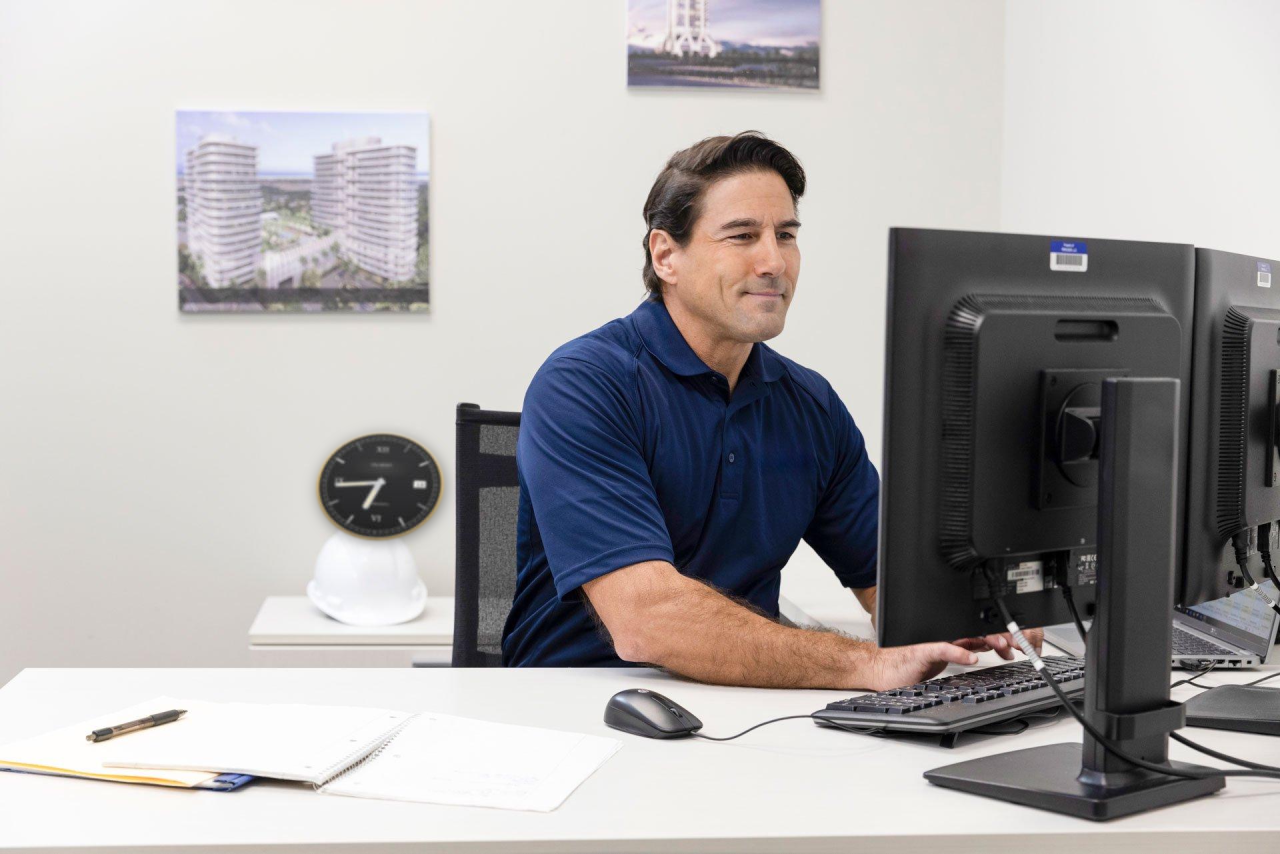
6.44
